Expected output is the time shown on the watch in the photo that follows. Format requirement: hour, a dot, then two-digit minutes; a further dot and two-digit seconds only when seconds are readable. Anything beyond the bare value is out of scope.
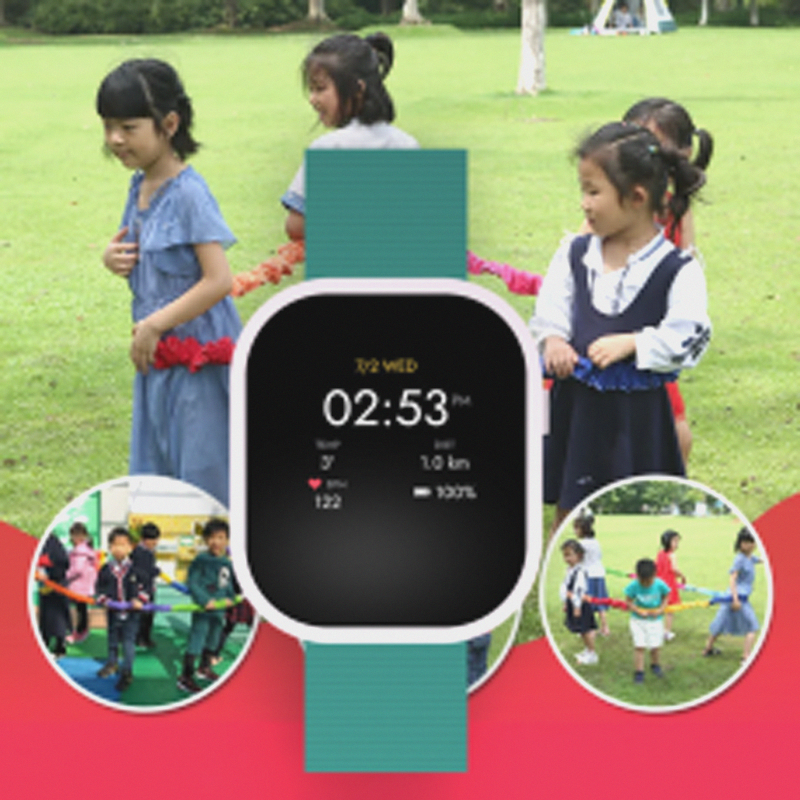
2.53
